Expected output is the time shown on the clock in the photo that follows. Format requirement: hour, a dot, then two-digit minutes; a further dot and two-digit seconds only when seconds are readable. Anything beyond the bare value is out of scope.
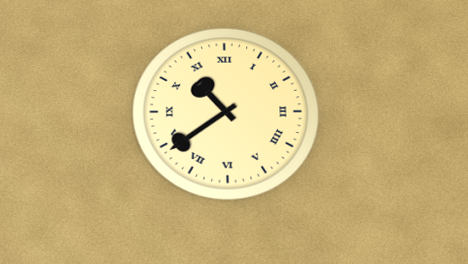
10.39
